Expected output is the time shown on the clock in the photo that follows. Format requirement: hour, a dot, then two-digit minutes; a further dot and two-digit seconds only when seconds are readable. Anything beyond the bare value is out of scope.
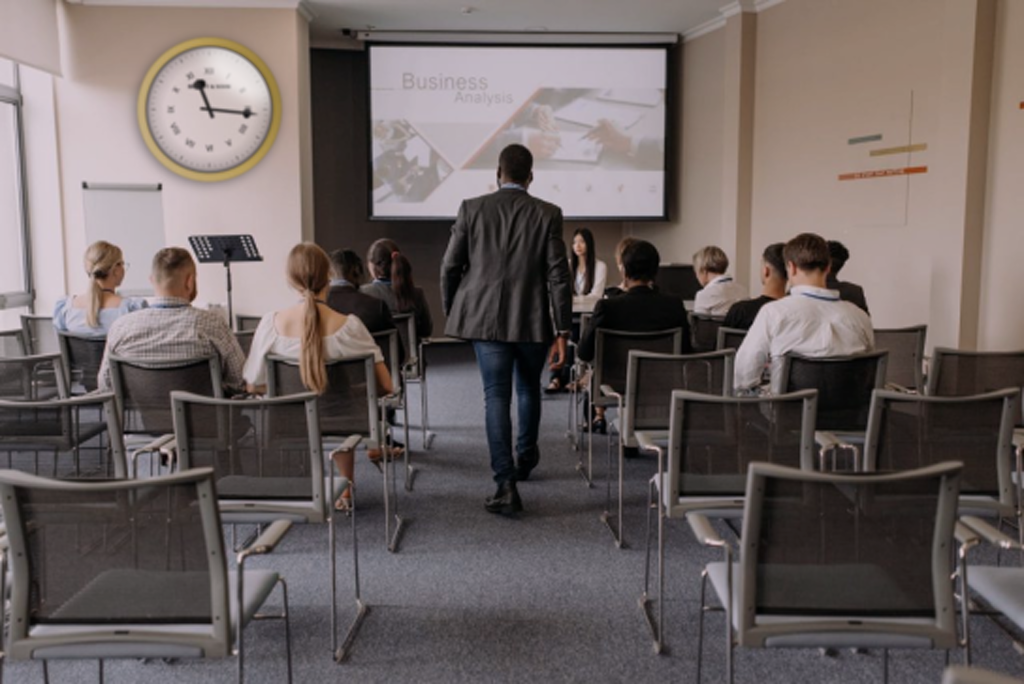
11.16
